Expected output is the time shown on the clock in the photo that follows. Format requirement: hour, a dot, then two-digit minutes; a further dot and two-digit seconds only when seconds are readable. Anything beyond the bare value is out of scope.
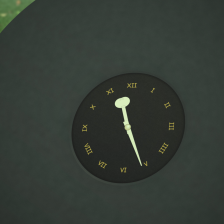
11.26
